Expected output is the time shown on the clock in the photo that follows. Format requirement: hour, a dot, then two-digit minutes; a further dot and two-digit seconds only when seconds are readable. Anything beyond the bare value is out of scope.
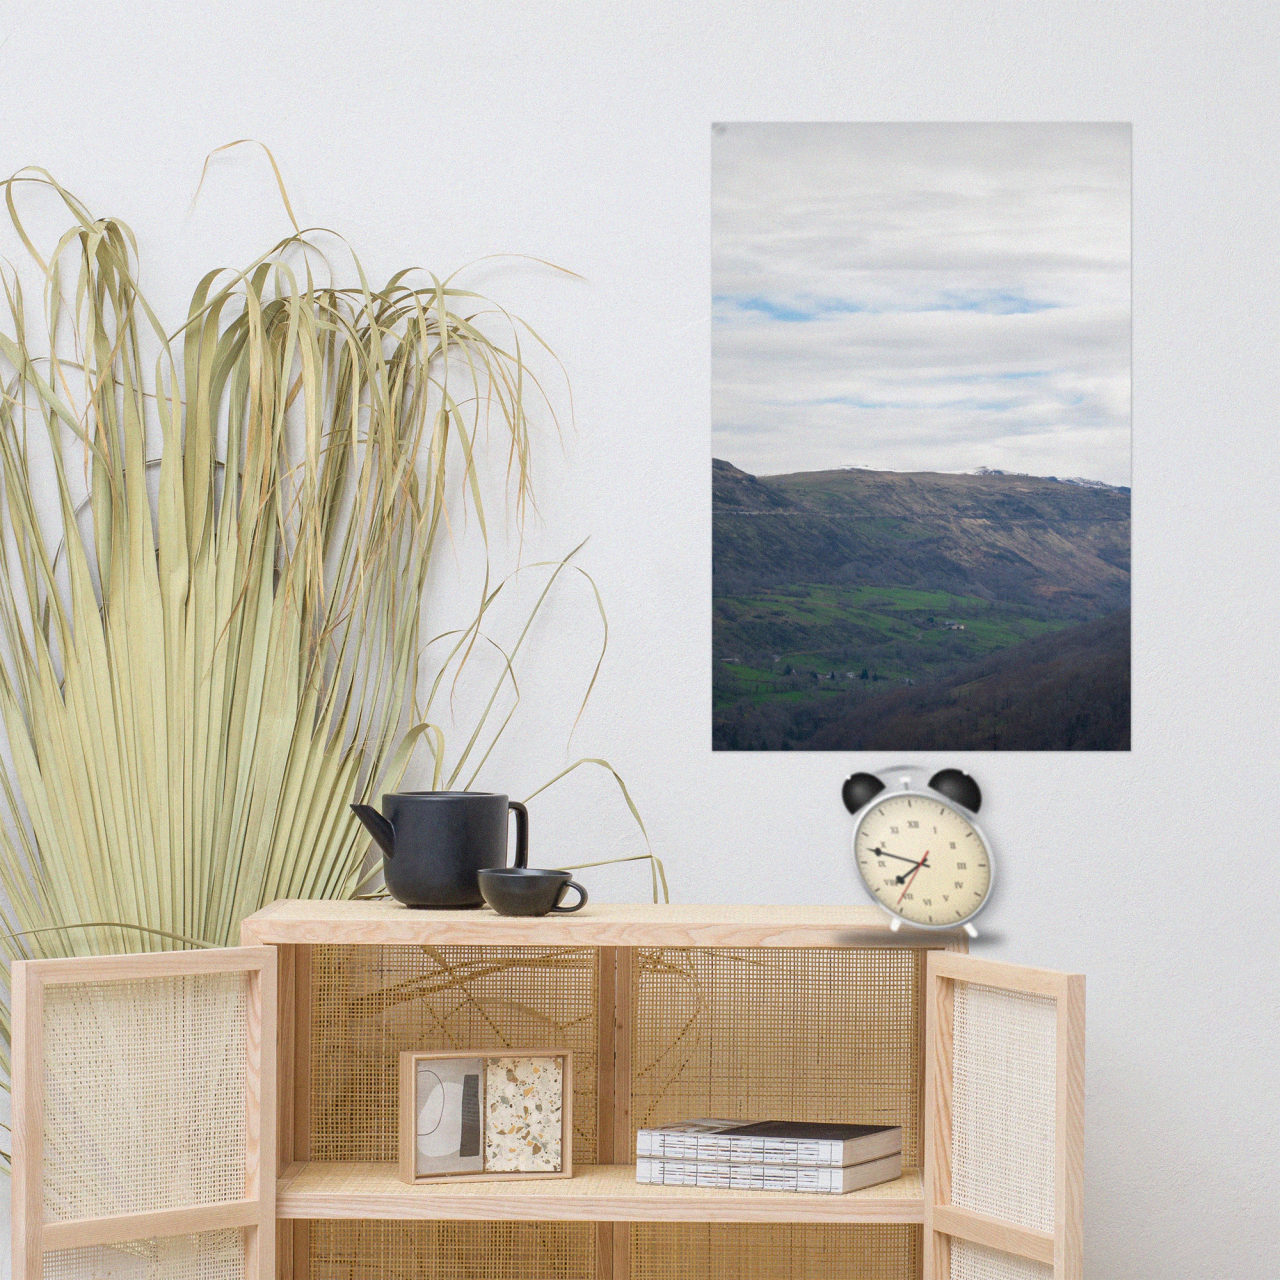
7.47.36
